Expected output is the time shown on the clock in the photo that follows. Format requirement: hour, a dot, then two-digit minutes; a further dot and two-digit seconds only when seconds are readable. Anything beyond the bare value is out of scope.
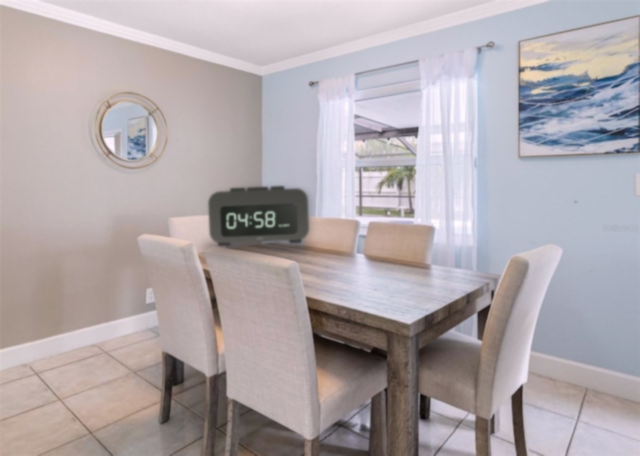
4.58
